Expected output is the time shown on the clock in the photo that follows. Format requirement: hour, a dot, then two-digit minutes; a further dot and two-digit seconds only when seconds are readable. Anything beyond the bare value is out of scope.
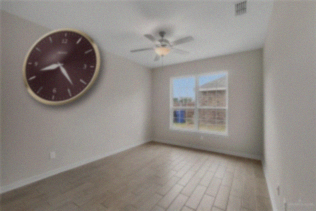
8.23
